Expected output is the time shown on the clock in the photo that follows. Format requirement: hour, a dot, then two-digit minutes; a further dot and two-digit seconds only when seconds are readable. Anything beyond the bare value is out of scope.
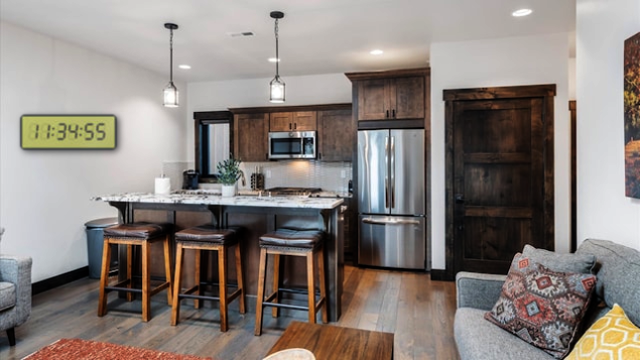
11.34.55
